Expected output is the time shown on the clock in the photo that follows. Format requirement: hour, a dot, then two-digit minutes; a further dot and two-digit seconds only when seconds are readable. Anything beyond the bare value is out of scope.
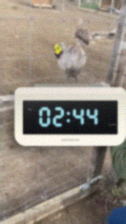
2.44
